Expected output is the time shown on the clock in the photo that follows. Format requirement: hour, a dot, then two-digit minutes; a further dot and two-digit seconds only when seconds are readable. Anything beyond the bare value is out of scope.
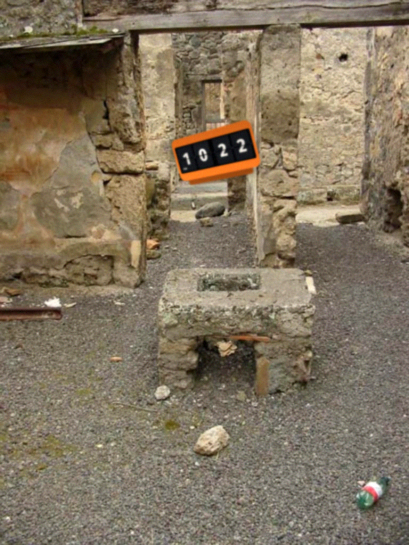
10.22
